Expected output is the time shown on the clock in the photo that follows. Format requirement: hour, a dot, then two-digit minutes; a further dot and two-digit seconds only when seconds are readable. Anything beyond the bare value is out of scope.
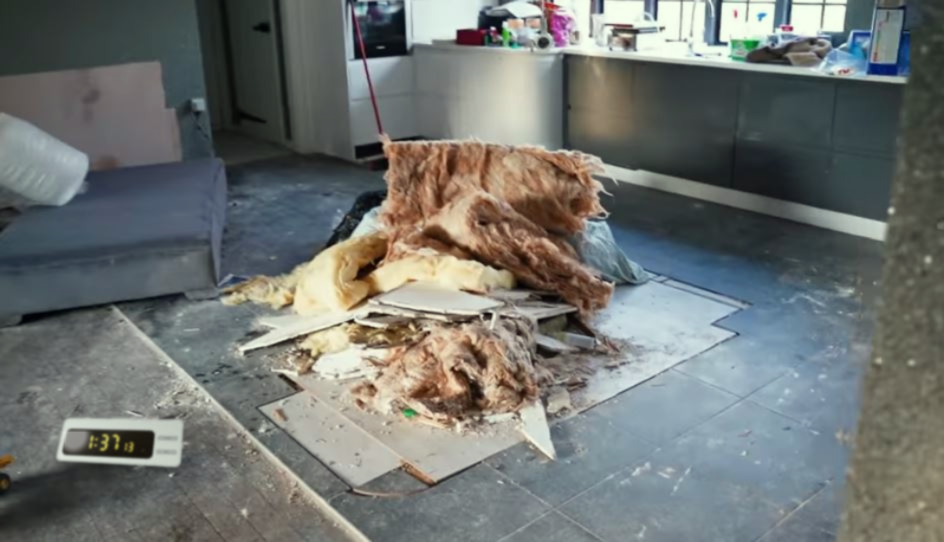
1.37
